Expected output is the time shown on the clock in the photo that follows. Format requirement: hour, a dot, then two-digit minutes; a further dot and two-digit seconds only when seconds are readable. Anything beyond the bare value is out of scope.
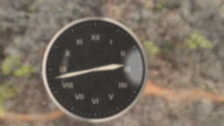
2.43
